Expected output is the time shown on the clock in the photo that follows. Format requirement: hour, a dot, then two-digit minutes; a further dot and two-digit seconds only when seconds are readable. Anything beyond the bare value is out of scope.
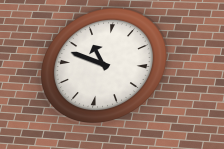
10.48
